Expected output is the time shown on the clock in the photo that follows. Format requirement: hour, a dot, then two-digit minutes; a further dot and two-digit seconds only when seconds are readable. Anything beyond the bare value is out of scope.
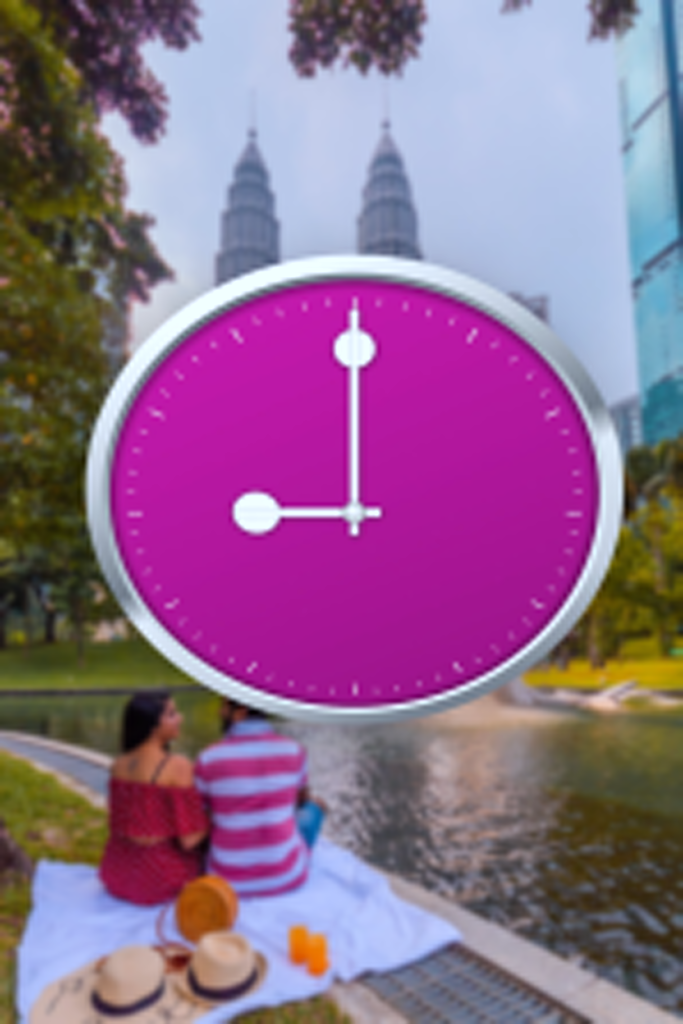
9.00
